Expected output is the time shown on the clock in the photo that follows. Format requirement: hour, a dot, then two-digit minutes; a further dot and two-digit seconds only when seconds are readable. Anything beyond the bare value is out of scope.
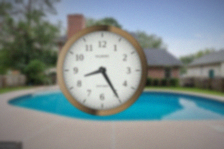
8.25
